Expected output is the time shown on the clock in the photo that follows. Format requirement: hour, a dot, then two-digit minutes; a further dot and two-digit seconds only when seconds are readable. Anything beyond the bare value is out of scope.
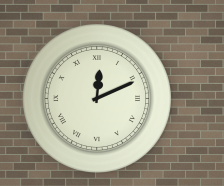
12.11
